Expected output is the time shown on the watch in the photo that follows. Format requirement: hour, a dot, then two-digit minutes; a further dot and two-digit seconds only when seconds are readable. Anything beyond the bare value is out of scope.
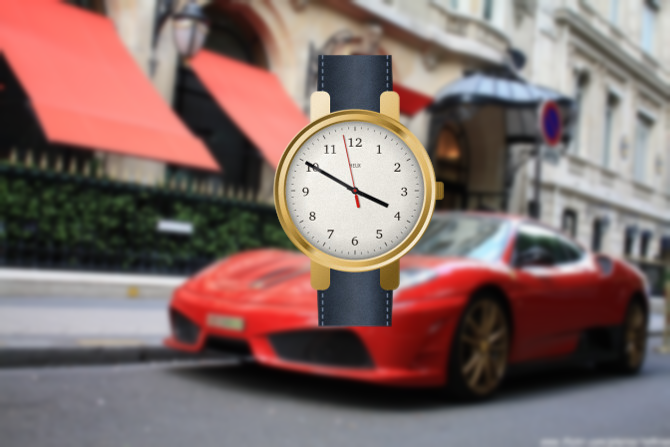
3.49.58
